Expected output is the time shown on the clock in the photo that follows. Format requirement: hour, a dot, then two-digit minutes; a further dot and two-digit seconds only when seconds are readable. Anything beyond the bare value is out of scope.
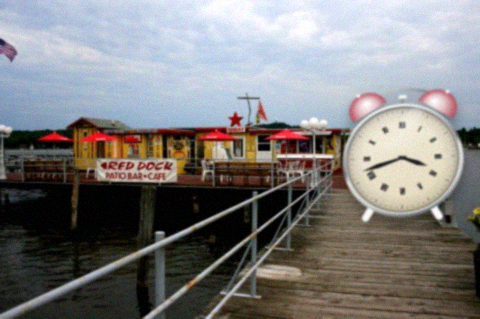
3.42
